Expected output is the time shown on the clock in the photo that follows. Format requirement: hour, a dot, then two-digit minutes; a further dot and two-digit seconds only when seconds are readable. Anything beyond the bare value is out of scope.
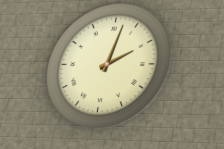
2.02
